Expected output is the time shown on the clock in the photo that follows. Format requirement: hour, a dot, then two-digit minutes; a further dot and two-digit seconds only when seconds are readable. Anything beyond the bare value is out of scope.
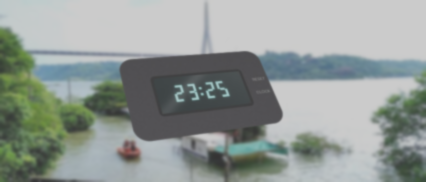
23.25
